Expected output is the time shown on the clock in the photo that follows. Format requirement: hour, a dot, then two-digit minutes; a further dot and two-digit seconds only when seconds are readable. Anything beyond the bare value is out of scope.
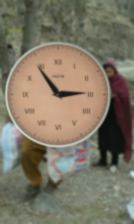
2.54
